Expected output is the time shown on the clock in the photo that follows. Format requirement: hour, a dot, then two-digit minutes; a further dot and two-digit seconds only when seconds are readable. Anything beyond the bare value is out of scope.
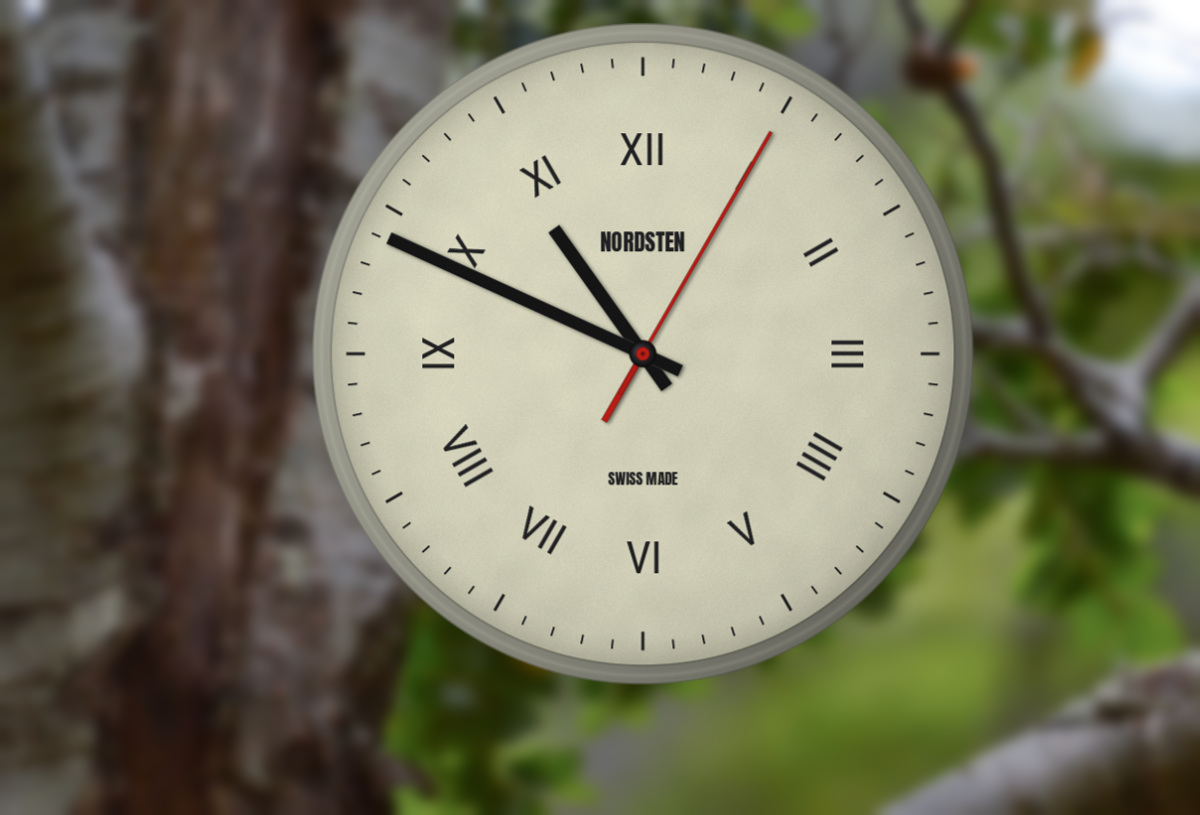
10.49.05
